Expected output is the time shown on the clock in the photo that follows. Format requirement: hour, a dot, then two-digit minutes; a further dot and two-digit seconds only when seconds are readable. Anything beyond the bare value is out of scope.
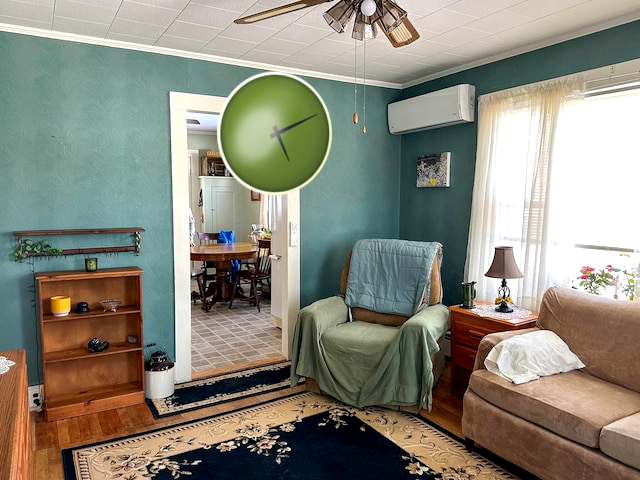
5.11
